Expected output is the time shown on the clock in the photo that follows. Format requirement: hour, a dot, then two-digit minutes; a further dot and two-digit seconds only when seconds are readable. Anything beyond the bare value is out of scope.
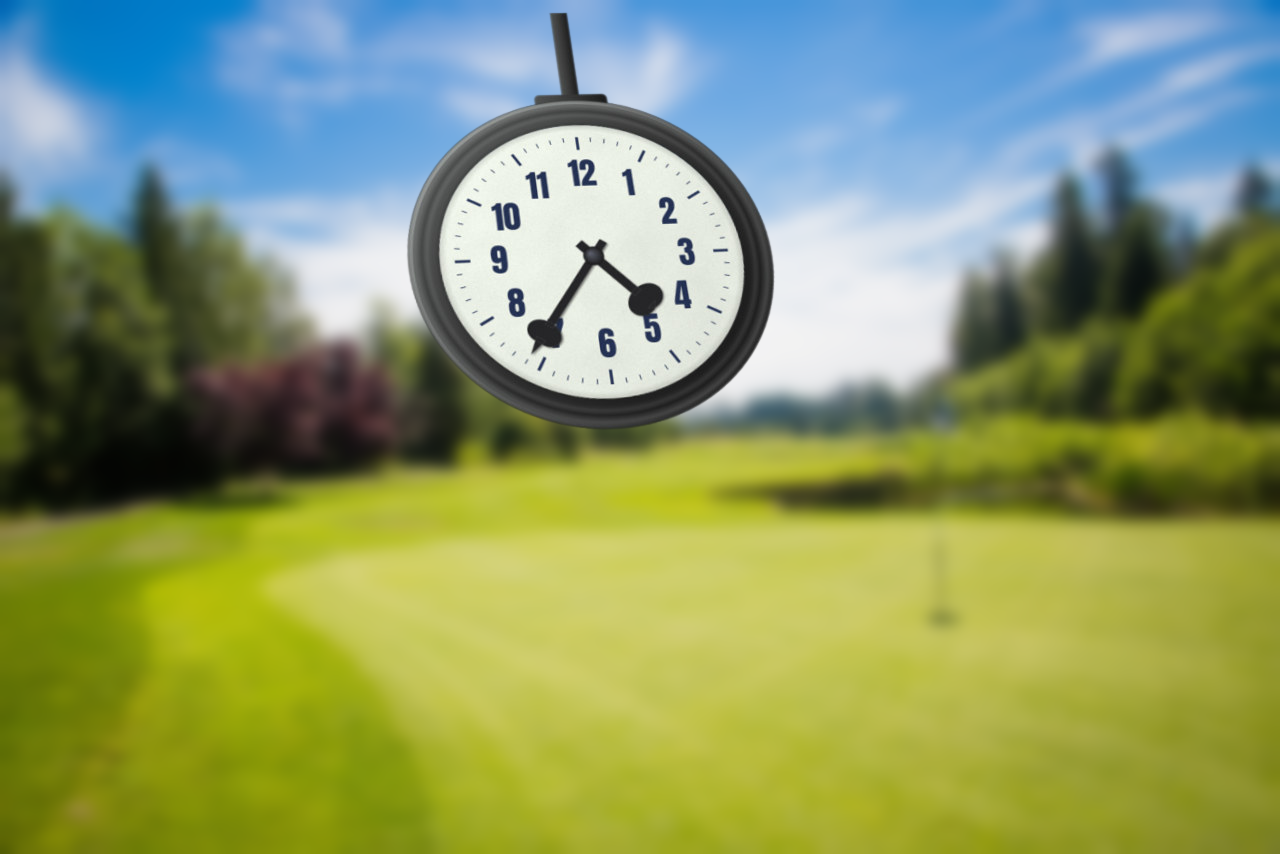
4.36
